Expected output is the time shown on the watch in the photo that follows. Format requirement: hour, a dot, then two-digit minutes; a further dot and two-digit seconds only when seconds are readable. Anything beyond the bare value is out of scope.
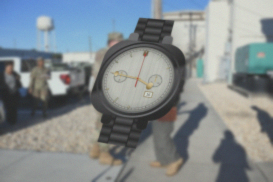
3.46
